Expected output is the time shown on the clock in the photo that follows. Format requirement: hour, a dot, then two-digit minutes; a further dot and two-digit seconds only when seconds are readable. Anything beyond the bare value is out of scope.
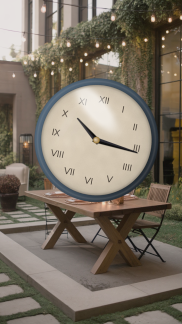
10.16
